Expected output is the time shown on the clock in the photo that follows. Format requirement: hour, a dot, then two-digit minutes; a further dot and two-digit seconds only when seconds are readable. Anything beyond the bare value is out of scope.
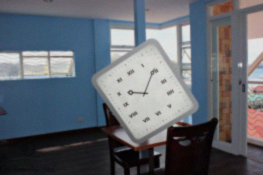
10.09
